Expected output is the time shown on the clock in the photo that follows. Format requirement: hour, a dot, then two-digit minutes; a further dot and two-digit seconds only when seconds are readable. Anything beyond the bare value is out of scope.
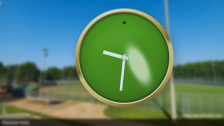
9.31
